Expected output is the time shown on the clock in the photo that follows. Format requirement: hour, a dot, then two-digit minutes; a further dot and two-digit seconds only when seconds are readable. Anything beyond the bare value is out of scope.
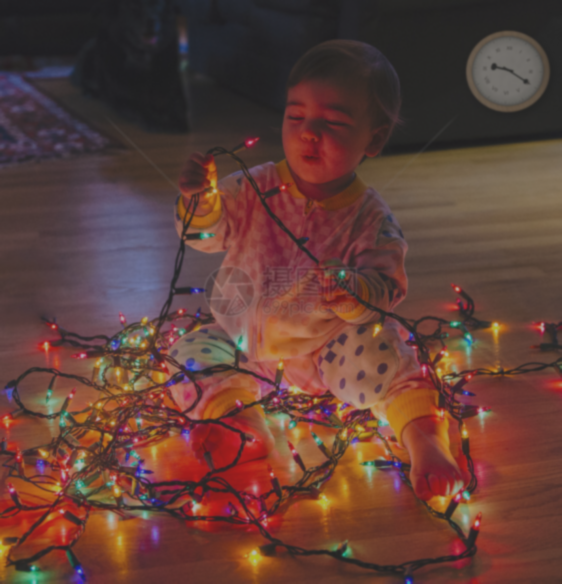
9.20
